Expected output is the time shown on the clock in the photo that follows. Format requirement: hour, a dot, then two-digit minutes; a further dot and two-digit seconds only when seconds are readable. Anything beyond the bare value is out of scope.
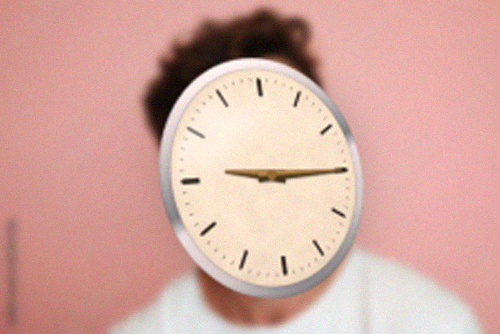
9.15
